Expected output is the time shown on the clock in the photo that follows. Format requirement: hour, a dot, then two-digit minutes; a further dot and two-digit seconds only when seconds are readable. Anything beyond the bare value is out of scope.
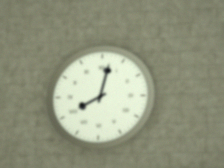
8.02
